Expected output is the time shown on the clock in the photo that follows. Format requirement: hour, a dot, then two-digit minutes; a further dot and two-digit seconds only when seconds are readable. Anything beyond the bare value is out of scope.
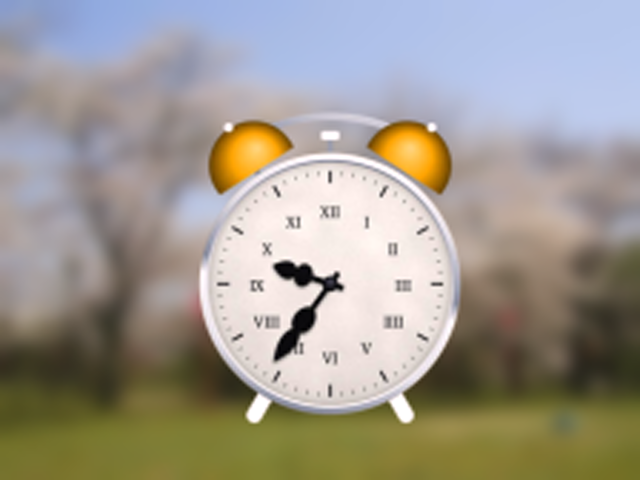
9.36
